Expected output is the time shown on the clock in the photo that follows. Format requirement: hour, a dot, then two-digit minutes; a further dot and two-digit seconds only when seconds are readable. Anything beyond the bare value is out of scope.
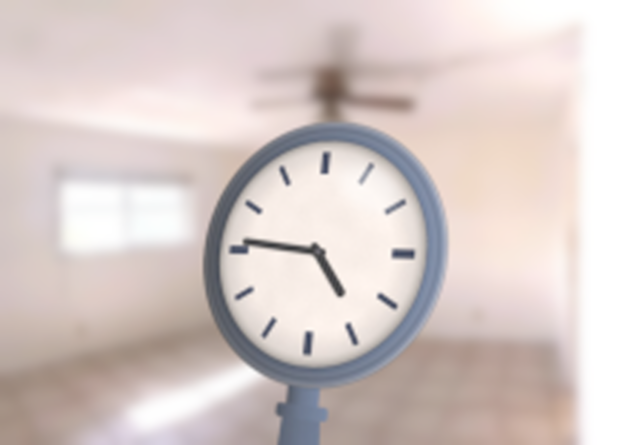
4.46
